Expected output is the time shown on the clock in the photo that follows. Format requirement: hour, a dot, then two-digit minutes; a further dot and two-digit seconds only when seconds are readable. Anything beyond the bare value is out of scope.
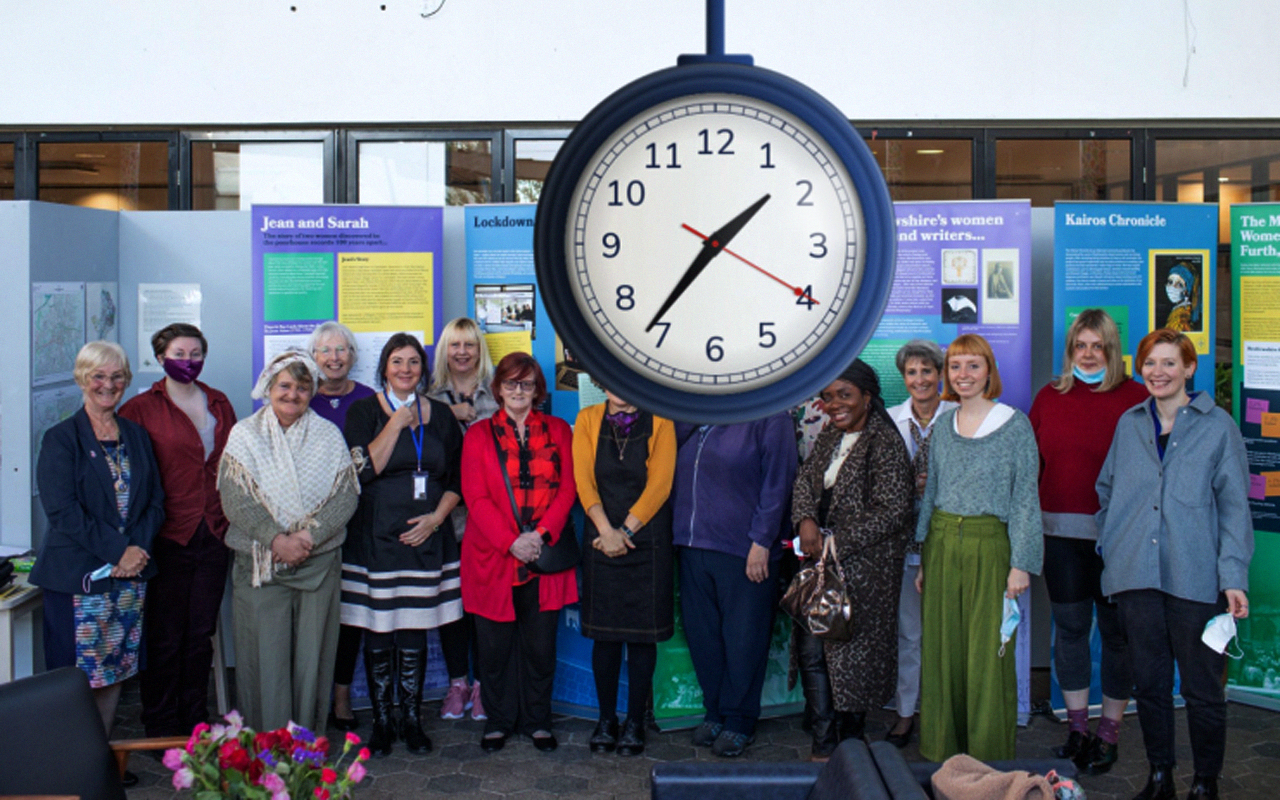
1.36.20
